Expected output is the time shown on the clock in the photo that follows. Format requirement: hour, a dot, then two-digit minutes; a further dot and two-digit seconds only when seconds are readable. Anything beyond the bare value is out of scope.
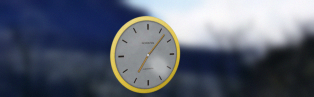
7.07
